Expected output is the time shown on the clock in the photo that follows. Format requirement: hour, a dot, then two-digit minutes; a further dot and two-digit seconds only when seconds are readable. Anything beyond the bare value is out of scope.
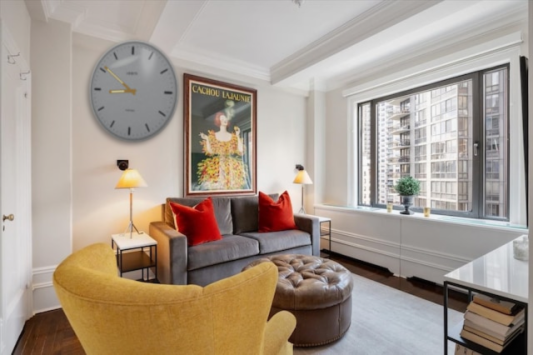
8.51
